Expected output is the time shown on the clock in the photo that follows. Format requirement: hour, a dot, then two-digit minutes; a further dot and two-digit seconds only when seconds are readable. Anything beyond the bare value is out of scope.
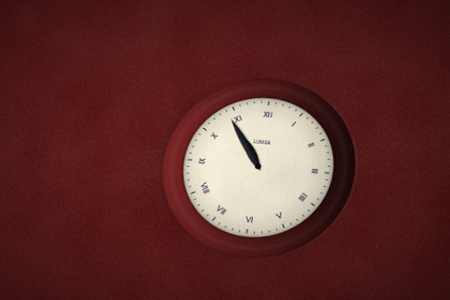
10.54
